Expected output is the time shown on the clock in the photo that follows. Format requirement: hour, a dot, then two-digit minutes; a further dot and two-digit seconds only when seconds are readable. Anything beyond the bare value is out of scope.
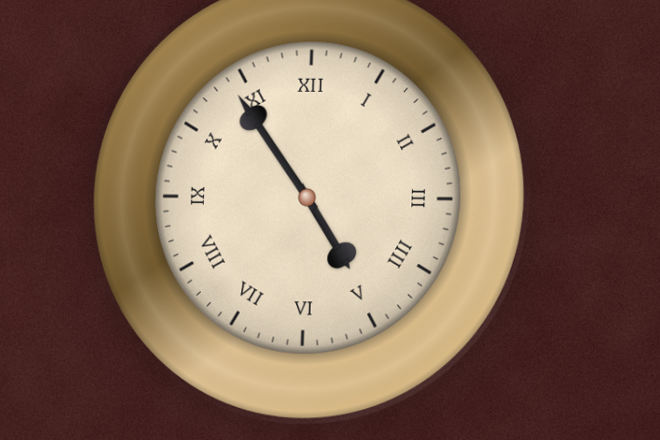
4.54
